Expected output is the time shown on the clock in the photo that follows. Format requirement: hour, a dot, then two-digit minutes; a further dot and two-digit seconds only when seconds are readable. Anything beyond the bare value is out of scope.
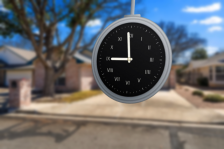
8.59
